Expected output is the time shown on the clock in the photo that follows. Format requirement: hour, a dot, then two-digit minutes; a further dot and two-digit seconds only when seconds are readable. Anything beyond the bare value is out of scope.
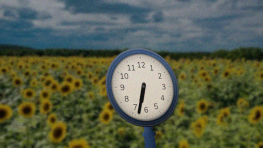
6.33
